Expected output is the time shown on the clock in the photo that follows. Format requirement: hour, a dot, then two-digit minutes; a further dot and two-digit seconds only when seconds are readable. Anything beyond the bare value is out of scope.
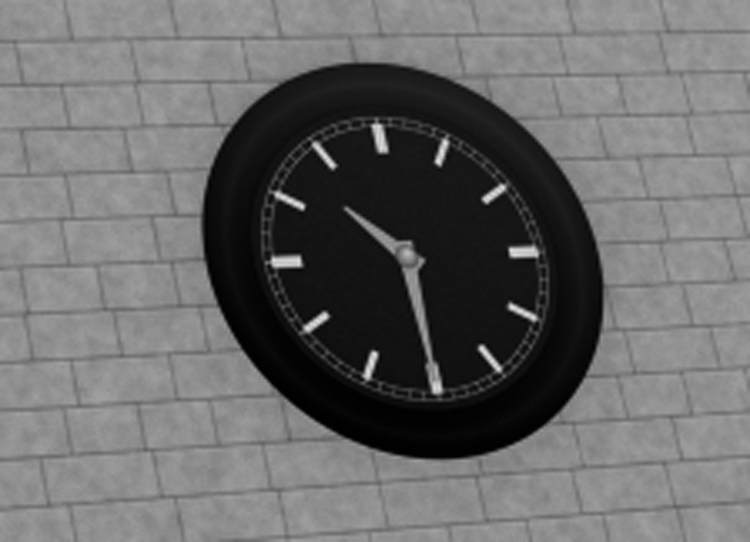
10.30
